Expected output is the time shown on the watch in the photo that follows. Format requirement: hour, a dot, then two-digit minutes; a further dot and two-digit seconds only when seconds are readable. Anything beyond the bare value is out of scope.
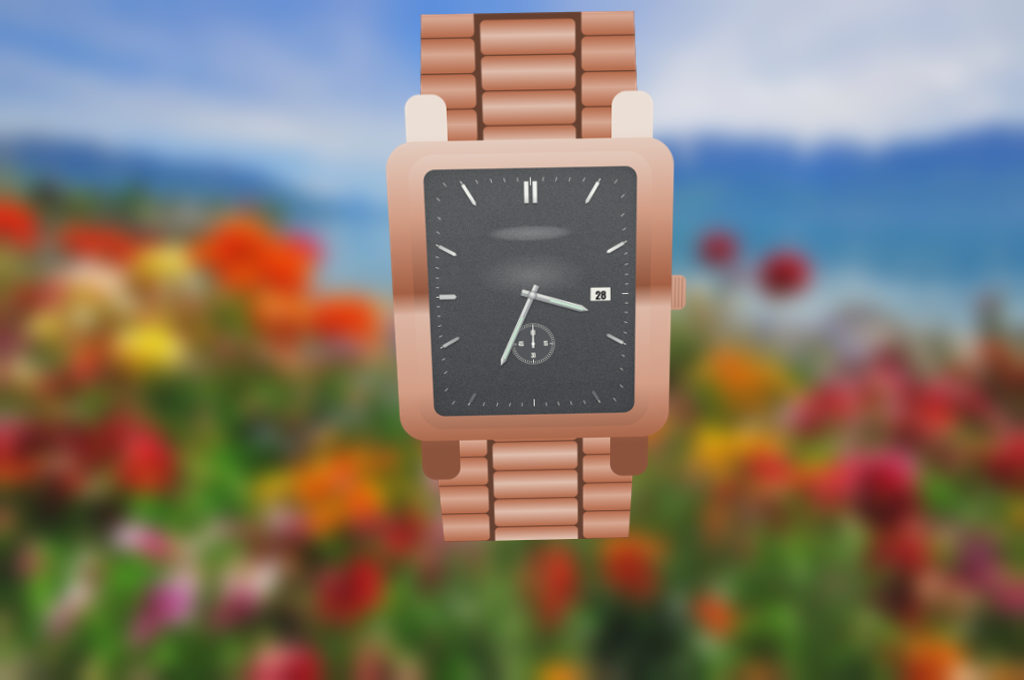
3.34
